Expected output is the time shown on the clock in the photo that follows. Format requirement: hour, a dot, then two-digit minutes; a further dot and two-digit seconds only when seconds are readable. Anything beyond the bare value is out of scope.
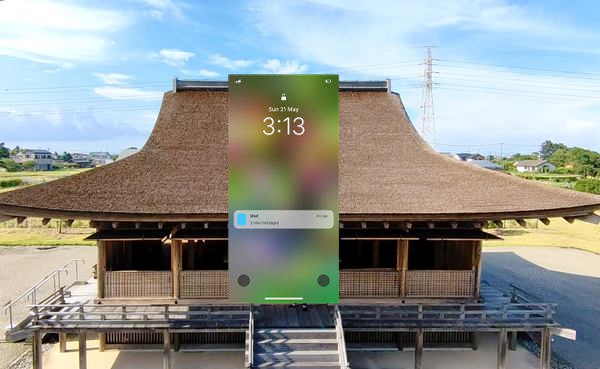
3.13
